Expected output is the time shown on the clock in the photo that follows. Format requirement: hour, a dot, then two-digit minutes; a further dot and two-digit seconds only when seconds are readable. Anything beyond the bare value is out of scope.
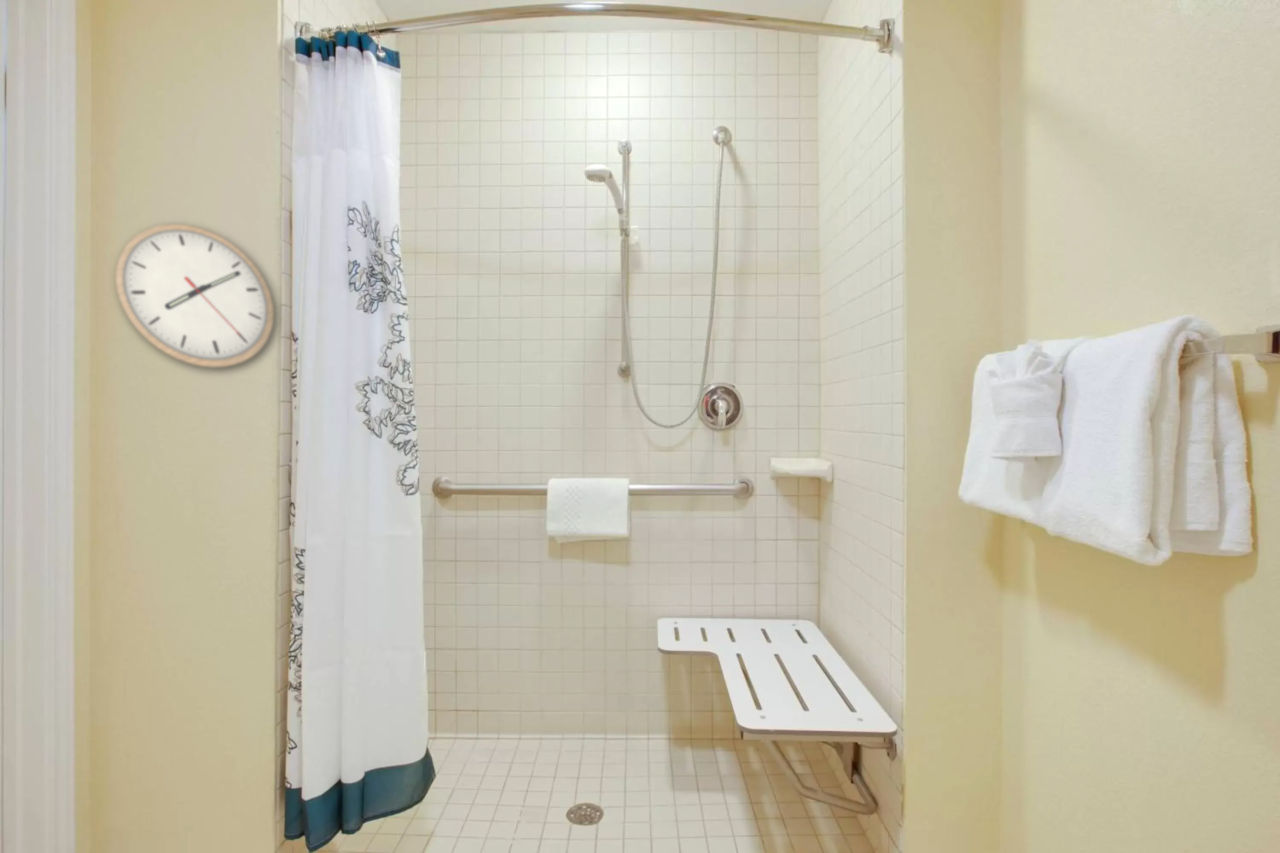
8.11.25
